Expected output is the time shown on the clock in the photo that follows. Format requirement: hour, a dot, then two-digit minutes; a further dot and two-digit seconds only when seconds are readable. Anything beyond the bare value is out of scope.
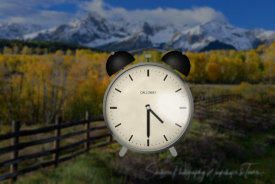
4.30
